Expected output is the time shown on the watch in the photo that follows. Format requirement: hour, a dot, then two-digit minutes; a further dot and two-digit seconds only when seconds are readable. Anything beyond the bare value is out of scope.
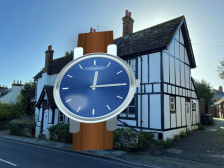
12.15
